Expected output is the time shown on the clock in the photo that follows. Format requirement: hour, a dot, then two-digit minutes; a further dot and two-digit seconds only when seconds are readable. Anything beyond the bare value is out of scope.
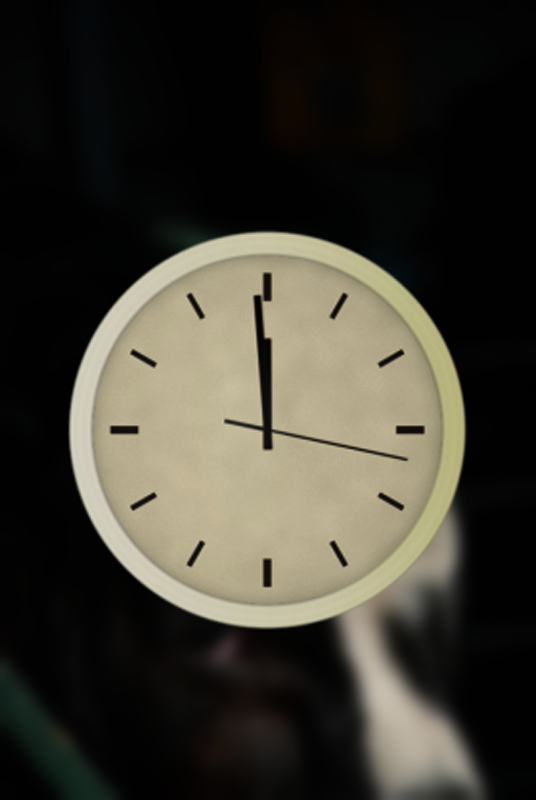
11.59.17
